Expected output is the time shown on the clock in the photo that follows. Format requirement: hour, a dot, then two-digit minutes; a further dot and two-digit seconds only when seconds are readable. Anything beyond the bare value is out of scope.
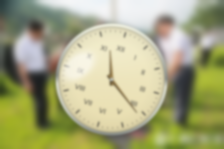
11.21
